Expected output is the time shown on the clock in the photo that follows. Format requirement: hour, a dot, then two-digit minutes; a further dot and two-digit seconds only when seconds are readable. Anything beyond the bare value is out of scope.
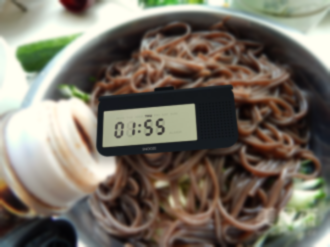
1.55
